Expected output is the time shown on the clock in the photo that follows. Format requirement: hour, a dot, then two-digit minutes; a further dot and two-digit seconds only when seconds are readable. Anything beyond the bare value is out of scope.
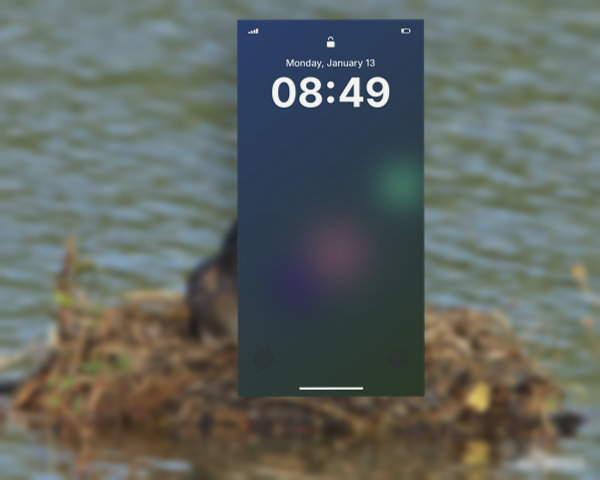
8.49
